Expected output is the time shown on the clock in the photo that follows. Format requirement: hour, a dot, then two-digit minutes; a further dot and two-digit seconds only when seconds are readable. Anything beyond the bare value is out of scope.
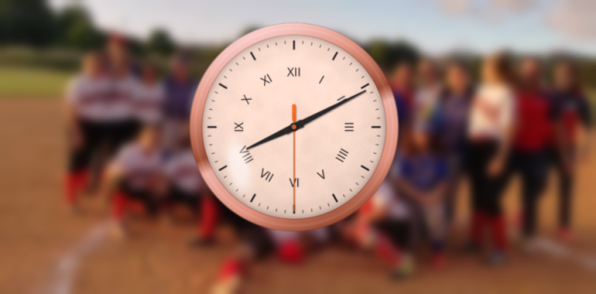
8.10.30
